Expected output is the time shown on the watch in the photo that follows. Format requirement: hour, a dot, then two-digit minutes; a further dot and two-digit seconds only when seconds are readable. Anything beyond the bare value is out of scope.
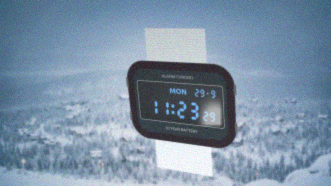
11.23.29
